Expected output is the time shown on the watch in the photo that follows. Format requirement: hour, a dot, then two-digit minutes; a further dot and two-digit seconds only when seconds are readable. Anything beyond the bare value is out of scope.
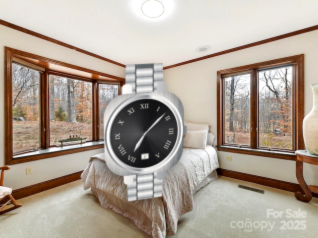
7.08
